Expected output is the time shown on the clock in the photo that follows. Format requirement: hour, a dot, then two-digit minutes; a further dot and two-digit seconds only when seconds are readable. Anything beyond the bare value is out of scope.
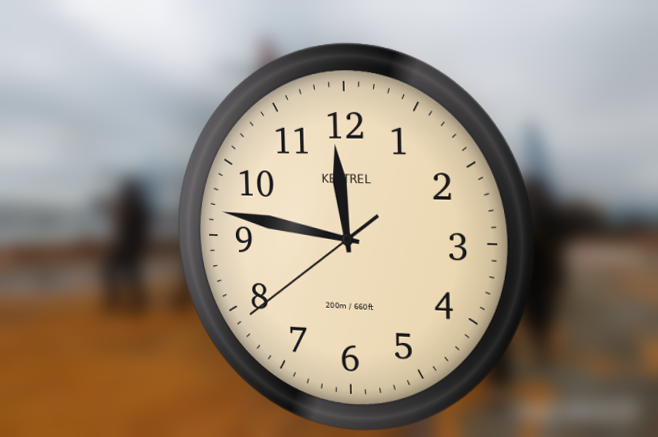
11.46.39
